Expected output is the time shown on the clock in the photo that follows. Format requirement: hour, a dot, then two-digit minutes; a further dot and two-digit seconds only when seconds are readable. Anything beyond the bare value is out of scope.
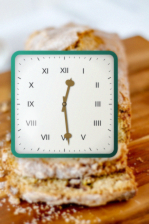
12.29
